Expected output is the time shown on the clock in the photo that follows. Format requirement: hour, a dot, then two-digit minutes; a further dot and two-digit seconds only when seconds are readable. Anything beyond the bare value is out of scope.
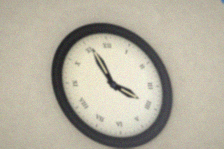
3.56
